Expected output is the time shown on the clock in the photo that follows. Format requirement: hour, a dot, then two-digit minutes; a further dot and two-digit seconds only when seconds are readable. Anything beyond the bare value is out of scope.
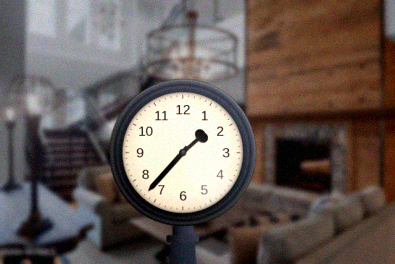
1.37
